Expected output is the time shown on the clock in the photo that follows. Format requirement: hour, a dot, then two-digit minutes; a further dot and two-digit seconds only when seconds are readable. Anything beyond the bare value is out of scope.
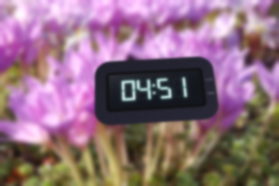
4.51
